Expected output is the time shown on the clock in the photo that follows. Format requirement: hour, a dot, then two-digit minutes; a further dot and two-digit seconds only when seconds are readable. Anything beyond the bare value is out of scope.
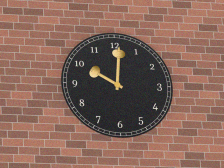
10.01
